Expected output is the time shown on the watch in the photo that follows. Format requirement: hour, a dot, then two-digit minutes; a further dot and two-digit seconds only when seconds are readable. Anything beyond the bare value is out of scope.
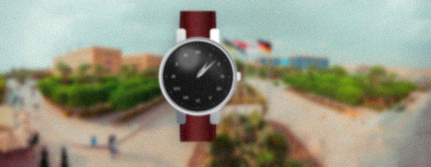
1.08
